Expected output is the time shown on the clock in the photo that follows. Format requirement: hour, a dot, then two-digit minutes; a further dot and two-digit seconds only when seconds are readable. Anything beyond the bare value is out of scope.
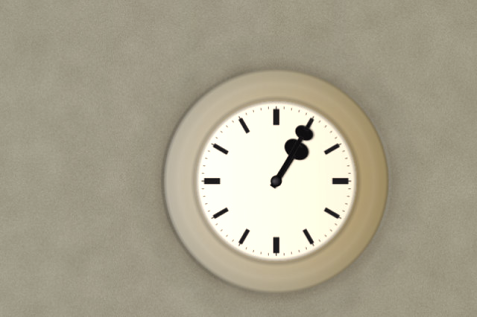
1.05
